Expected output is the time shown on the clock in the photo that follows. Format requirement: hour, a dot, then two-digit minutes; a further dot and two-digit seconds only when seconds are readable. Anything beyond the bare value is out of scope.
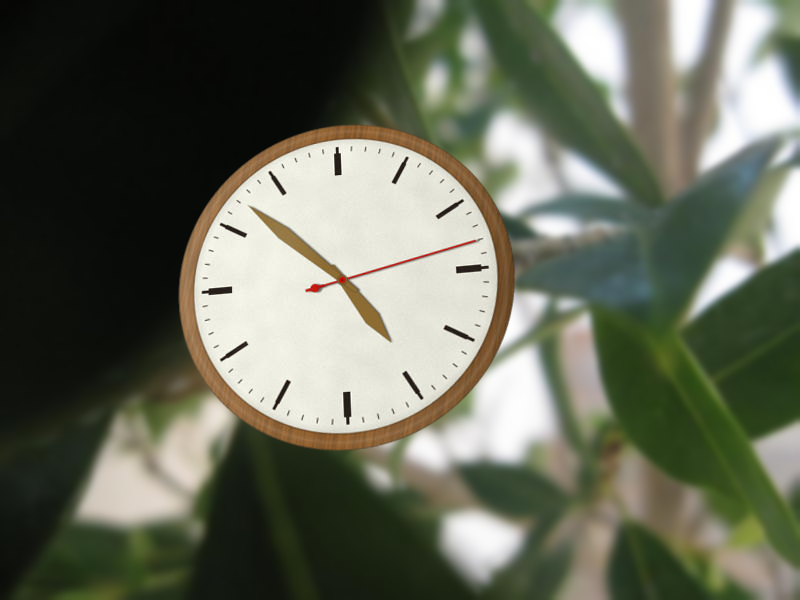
4.52.13
